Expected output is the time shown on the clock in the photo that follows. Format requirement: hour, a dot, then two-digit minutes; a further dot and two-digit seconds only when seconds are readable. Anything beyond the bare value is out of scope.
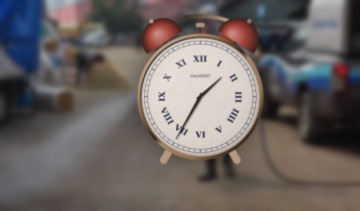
1.35
